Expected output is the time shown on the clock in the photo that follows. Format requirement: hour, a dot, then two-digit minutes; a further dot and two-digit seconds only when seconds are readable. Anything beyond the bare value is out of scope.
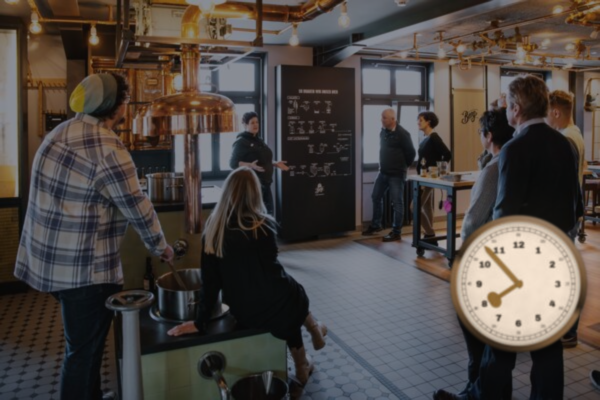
7.53
